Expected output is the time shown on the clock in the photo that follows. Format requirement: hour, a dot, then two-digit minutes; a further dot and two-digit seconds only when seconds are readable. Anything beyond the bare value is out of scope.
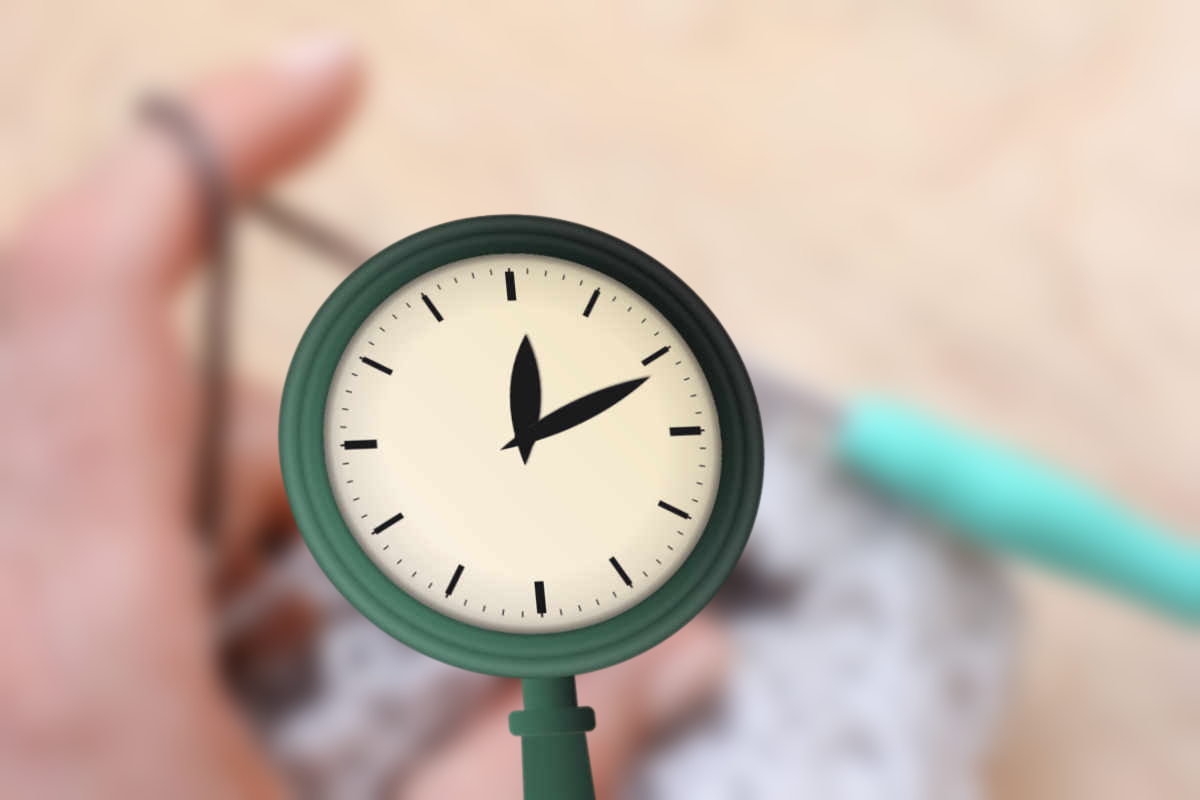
12.11
